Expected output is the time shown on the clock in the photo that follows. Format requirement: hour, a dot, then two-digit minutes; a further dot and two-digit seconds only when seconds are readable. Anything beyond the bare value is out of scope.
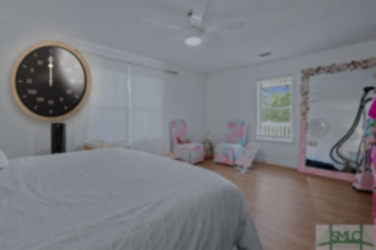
12.00
